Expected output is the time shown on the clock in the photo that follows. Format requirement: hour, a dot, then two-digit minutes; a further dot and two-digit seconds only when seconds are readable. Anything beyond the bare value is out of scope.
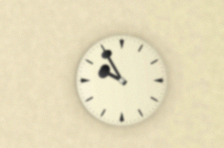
9.55
